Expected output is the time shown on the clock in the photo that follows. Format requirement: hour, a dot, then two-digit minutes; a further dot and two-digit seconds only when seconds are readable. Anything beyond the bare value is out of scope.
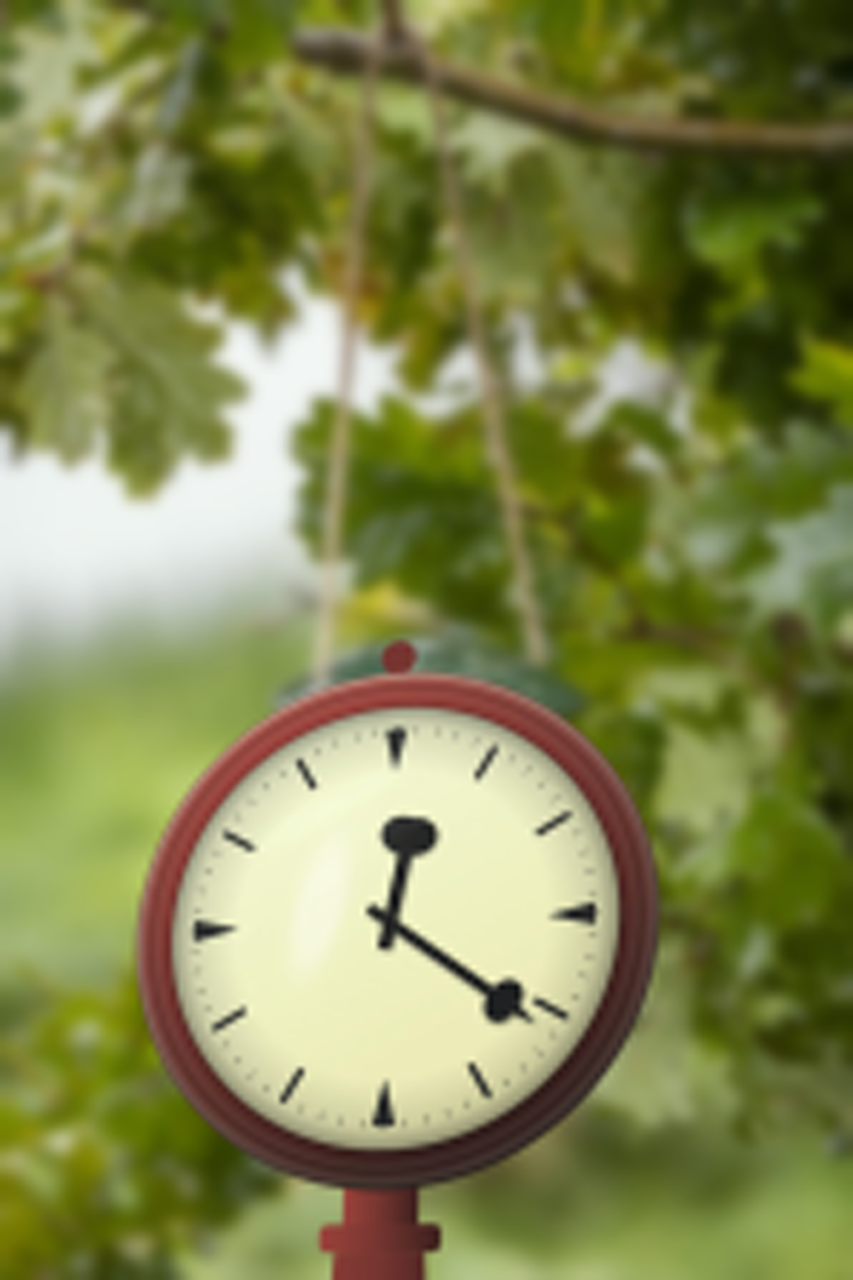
12.21
